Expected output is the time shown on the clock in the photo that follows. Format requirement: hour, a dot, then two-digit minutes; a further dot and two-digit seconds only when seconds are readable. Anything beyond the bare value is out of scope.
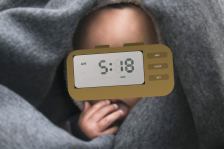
5.18
